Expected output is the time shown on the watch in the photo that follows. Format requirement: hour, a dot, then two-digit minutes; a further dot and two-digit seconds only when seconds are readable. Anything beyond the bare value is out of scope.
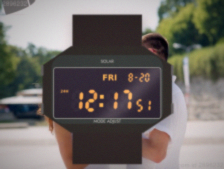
12.17.51
